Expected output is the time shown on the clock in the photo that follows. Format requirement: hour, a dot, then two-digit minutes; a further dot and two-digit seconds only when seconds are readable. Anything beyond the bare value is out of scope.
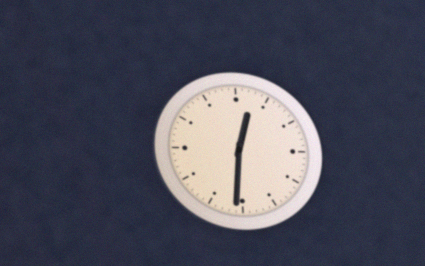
12.31
